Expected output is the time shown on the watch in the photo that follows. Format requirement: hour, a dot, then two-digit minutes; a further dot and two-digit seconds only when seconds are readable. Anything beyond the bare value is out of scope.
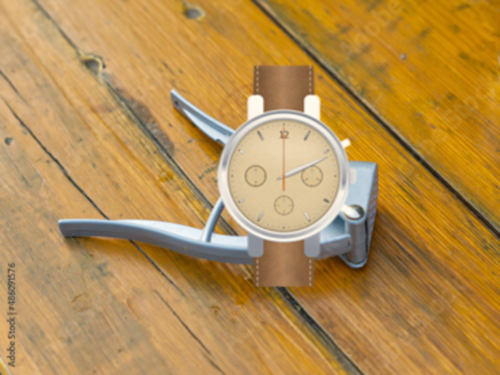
2.11
